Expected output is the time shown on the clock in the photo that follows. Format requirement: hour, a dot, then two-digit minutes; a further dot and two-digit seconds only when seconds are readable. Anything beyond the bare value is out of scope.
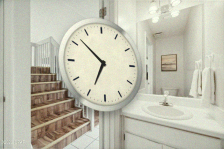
6.52
